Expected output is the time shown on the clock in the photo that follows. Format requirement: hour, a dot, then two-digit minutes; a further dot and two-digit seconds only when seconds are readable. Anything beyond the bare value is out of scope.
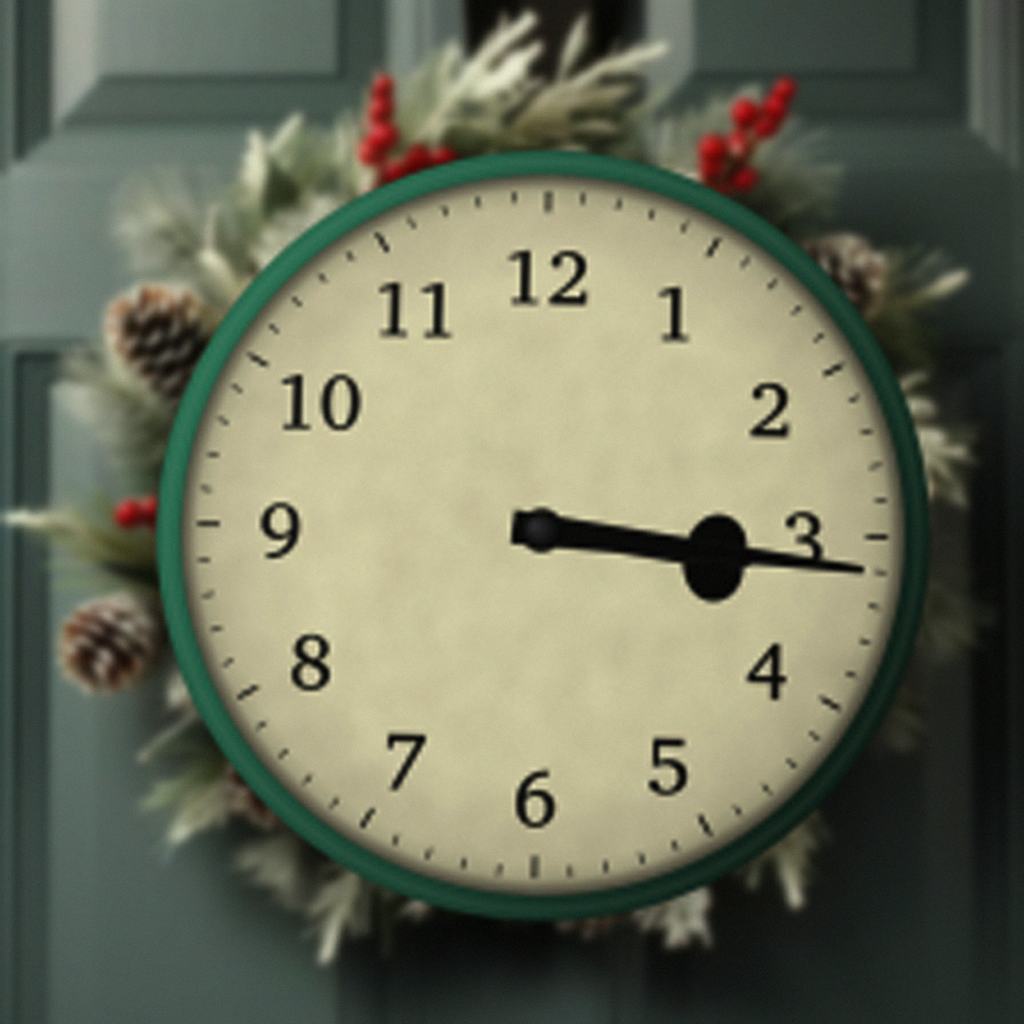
3.16
